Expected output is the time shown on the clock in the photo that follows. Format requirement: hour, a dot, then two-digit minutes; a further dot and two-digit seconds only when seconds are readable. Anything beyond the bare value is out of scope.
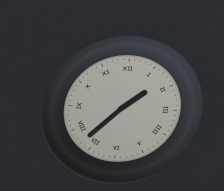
1.37
